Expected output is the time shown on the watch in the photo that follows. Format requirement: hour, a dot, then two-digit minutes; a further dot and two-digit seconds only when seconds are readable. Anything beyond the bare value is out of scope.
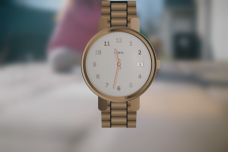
11.32
